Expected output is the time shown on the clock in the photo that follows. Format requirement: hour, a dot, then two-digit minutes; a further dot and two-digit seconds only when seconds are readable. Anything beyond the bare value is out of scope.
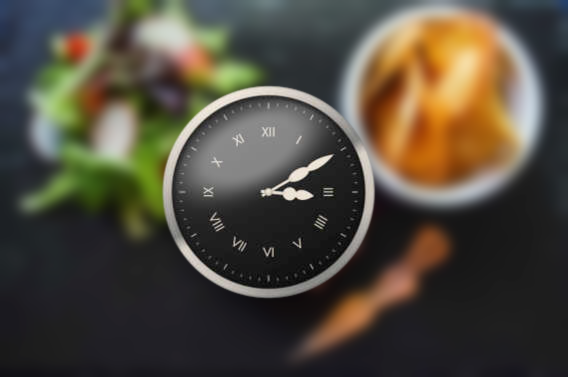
3.10
